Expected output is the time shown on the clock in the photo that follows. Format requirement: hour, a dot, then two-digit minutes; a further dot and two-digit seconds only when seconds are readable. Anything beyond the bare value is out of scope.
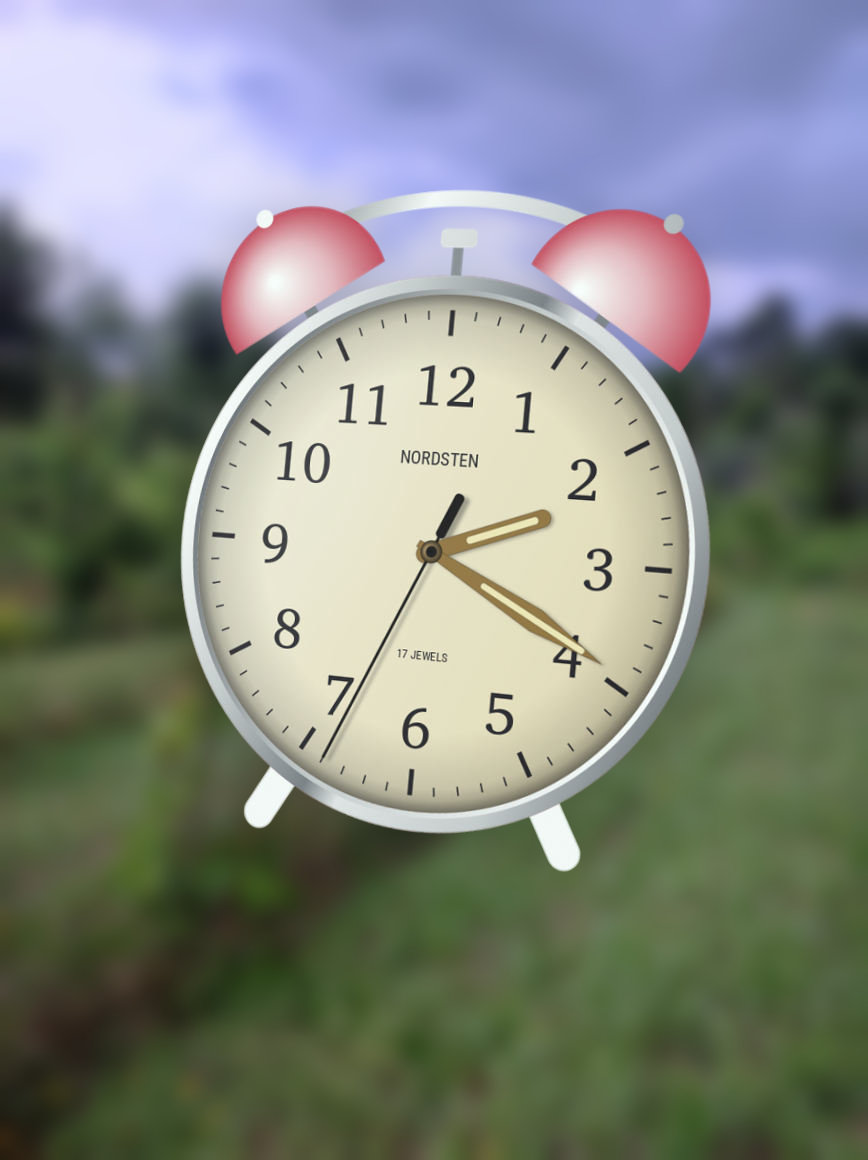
2.19.34
